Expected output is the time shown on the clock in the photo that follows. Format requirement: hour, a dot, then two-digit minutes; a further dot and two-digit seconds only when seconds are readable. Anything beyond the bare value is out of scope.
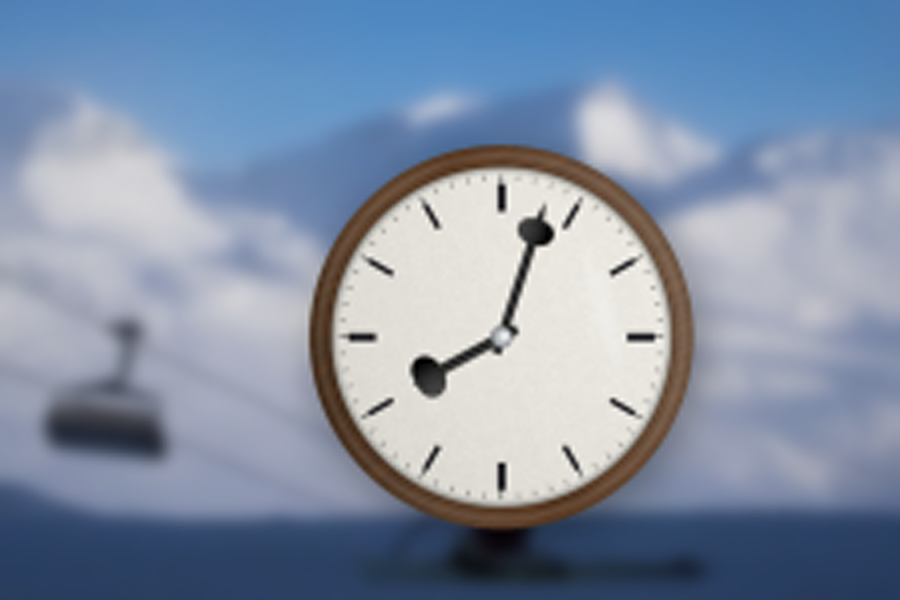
8.03
